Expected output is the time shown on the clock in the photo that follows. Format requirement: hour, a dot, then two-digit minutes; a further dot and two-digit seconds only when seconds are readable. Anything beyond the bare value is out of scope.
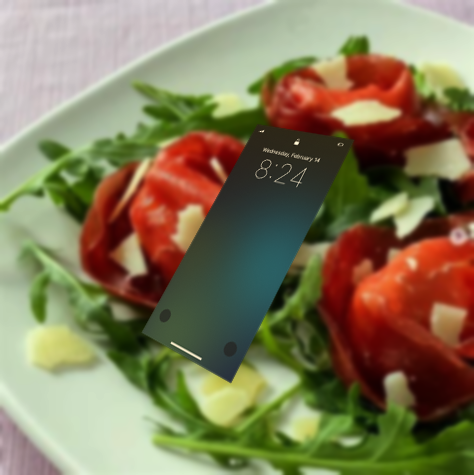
8.24
